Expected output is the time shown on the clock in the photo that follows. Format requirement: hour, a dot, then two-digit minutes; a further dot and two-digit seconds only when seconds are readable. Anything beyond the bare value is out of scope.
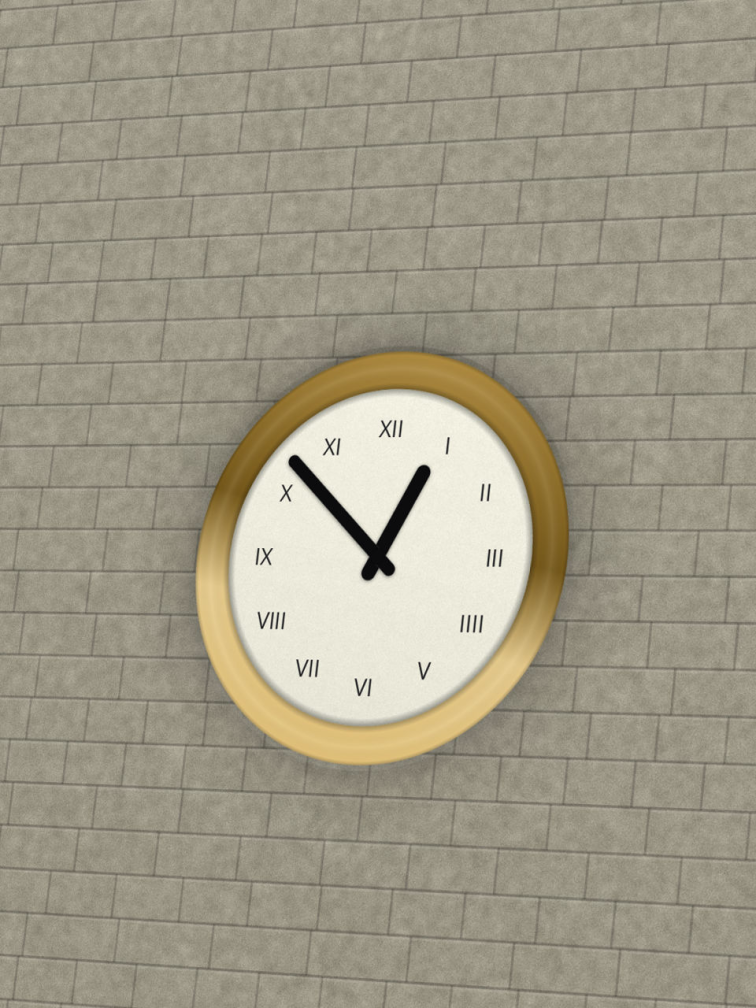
12.52
